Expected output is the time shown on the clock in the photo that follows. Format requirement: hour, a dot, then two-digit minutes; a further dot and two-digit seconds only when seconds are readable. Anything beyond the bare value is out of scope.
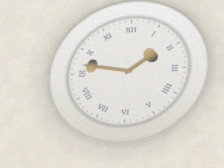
1.47
